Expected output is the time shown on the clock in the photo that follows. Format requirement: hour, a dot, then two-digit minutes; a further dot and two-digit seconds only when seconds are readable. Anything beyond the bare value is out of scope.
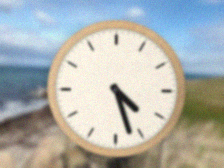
4.27
